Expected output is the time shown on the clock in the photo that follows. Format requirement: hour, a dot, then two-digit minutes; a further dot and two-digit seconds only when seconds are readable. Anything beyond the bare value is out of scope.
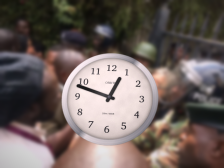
12.48
